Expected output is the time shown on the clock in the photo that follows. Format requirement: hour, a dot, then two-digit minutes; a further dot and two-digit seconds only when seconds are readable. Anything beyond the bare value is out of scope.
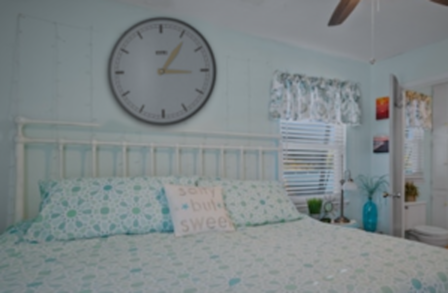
3.06
